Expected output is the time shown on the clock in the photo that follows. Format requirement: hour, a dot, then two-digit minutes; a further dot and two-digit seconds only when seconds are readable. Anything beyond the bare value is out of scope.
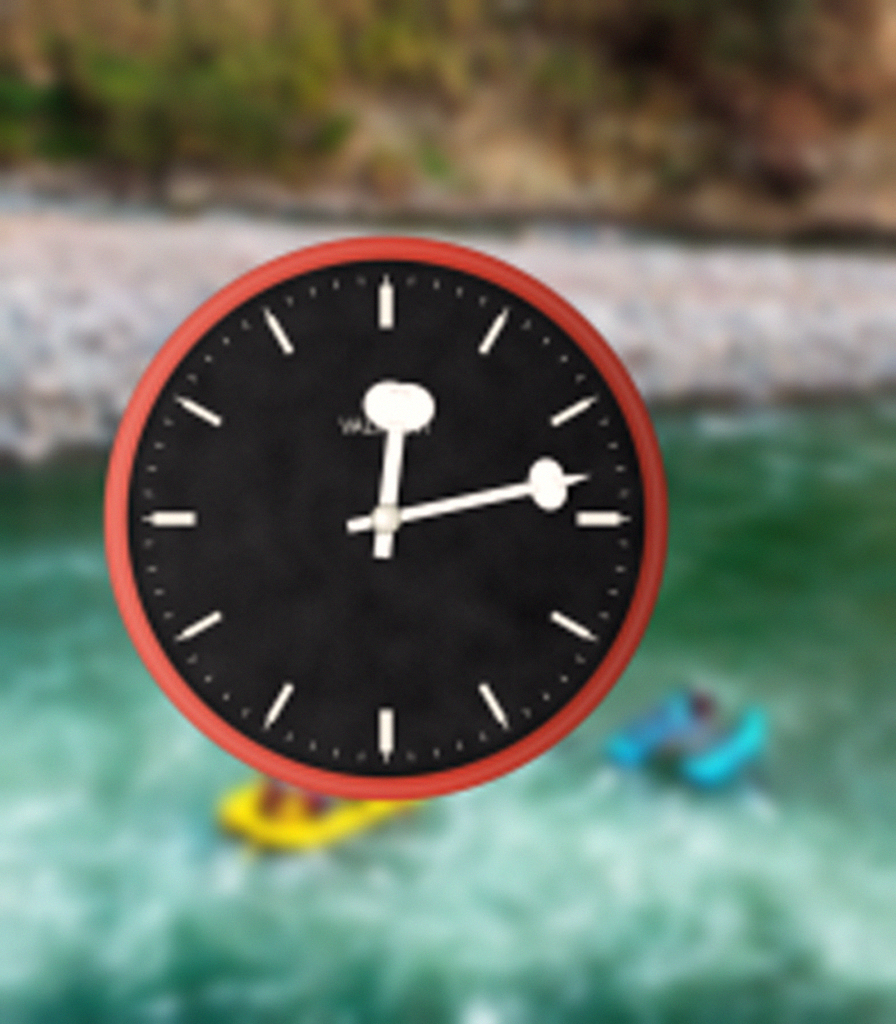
12.13
